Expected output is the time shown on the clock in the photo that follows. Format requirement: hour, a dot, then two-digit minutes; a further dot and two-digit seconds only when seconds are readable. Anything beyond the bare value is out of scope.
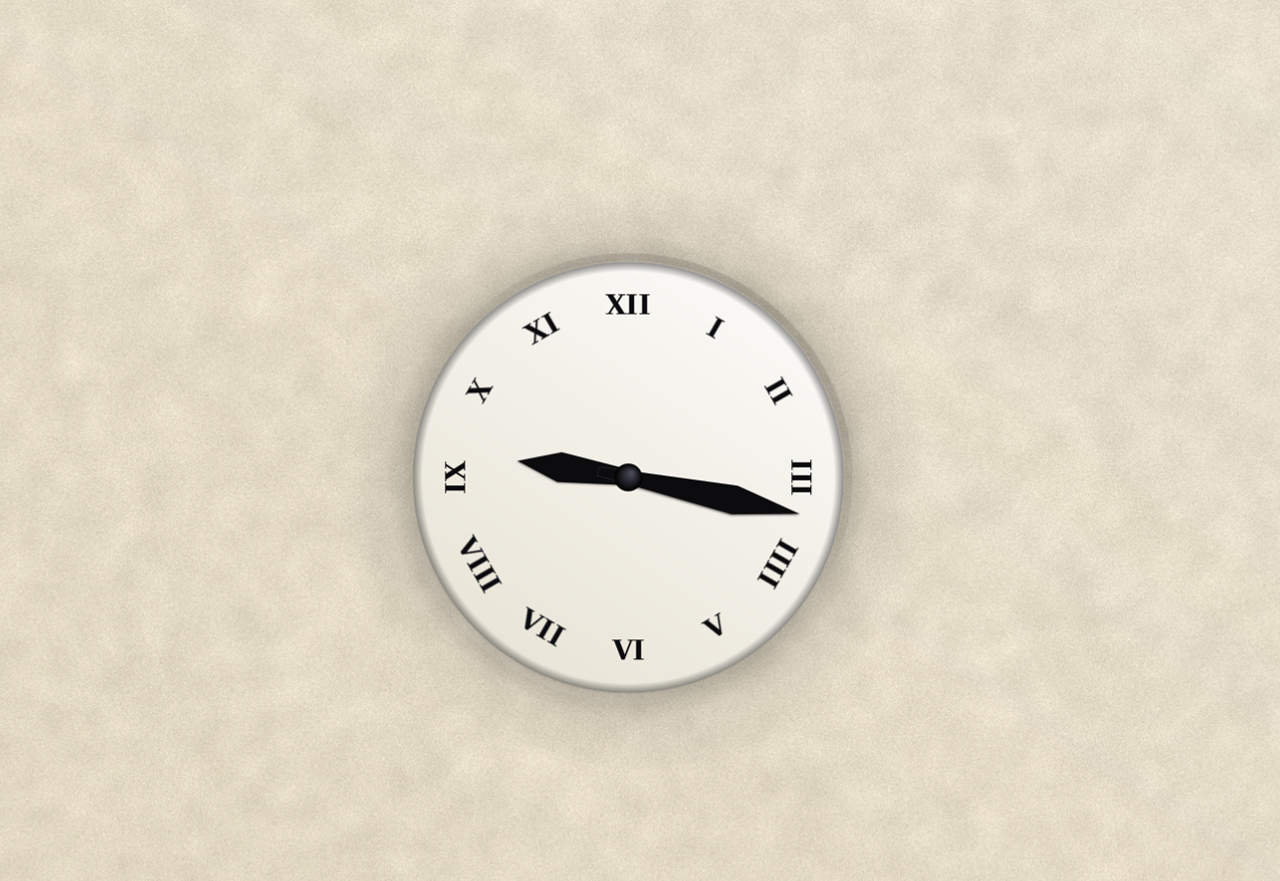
9.17
